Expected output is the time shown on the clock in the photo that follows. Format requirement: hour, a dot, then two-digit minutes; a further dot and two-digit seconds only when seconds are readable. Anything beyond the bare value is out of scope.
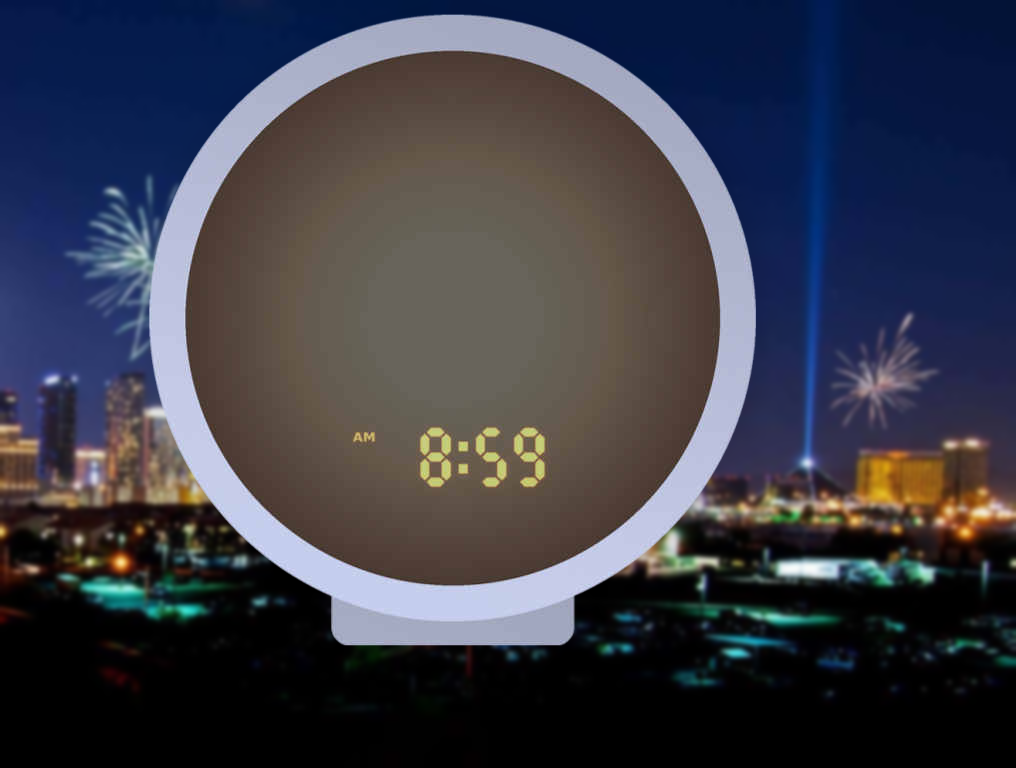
8.59
